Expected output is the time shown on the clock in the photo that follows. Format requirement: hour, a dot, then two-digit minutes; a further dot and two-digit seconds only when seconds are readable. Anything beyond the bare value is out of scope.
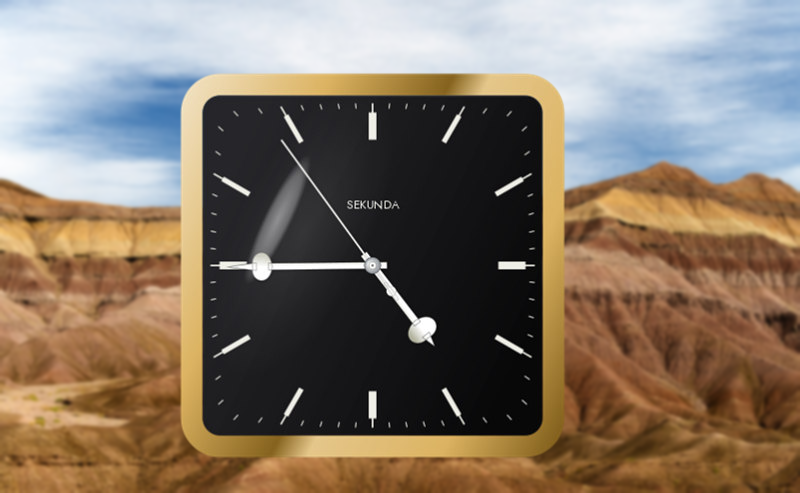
4.44.54
